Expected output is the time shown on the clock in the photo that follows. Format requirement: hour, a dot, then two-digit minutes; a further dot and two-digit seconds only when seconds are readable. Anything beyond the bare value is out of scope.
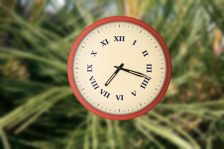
7.18
